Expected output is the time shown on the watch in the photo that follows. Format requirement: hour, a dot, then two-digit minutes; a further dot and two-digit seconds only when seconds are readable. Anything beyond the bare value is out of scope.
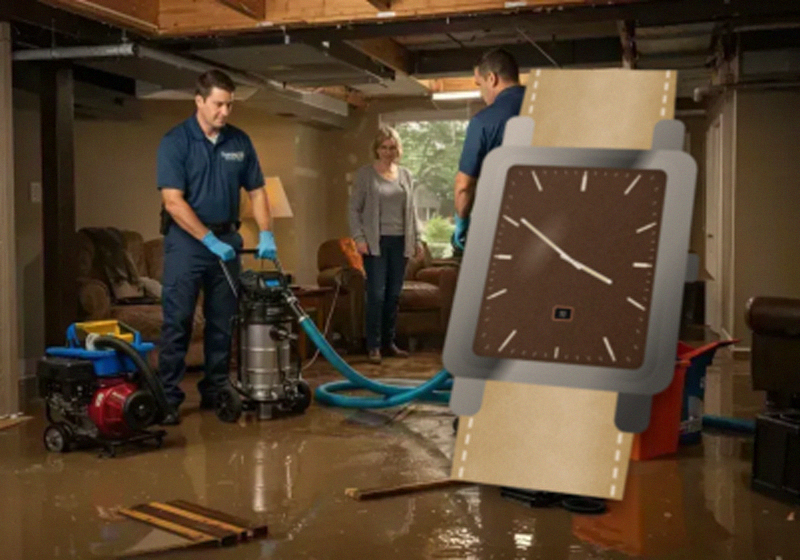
3.51
